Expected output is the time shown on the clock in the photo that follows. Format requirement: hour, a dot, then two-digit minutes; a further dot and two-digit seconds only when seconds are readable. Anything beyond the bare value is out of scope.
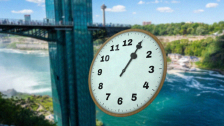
1.05
